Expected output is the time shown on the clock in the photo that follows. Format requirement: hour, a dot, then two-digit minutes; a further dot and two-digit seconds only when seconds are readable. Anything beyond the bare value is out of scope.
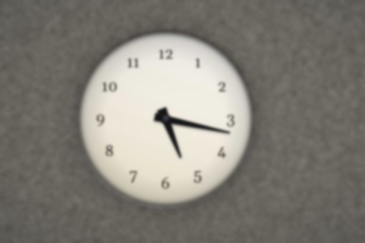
5.17
